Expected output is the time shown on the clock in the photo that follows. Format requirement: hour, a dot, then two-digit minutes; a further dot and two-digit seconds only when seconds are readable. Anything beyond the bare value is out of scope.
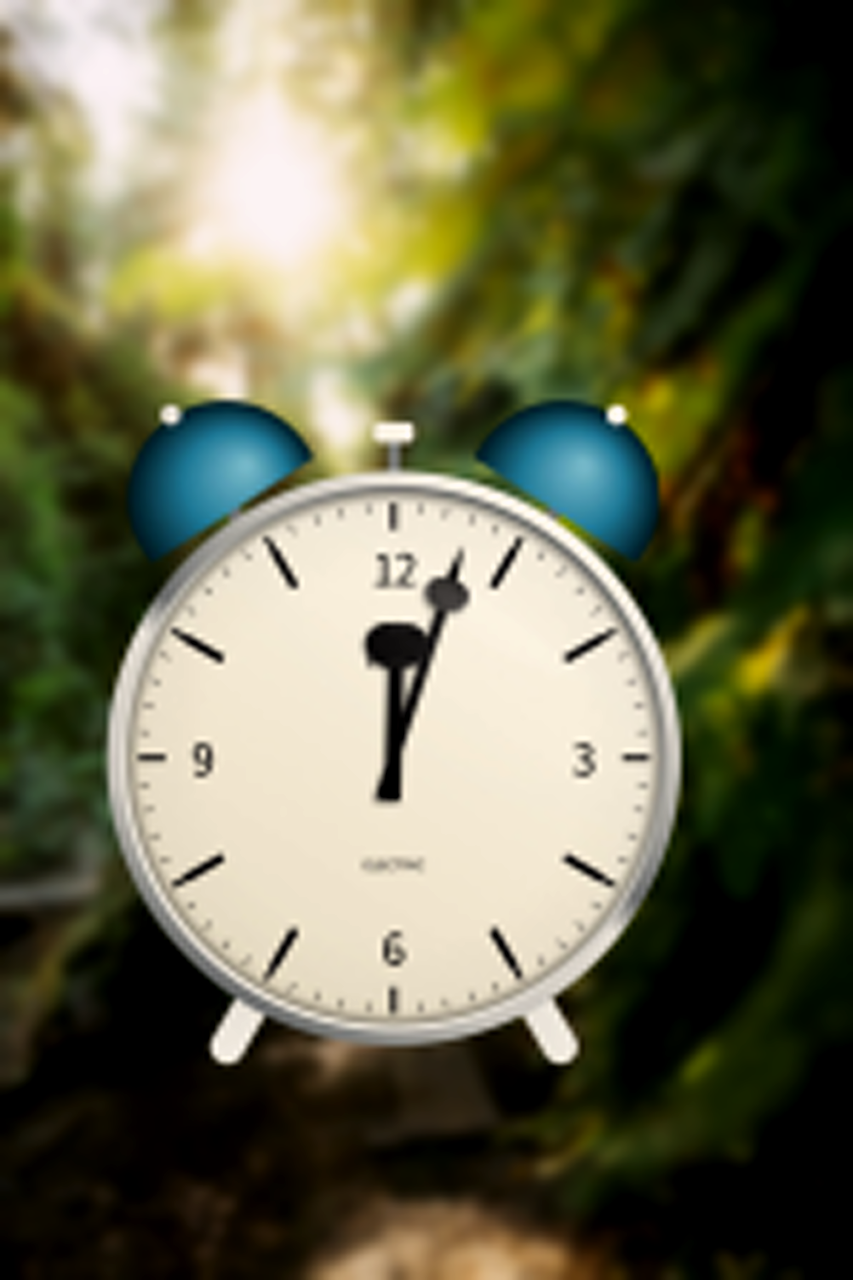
12.03
